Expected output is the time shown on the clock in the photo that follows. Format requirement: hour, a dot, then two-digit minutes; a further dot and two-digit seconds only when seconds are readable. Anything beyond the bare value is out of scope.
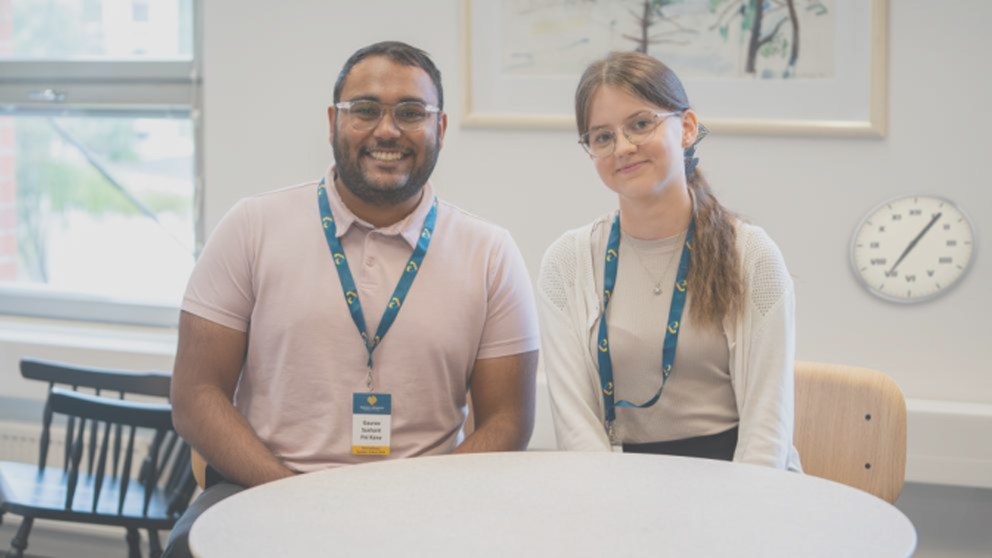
7.06
